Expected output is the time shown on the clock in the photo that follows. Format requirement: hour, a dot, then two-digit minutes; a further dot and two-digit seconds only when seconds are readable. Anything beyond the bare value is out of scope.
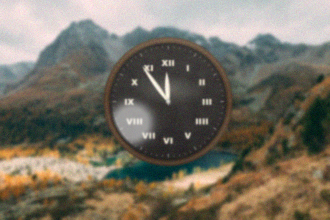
11.54
